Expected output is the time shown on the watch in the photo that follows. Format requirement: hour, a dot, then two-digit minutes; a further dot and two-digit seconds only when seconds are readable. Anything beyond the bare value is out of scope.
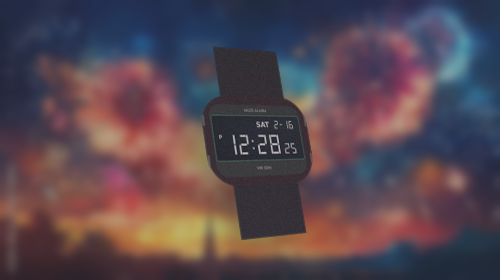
12.28.25
